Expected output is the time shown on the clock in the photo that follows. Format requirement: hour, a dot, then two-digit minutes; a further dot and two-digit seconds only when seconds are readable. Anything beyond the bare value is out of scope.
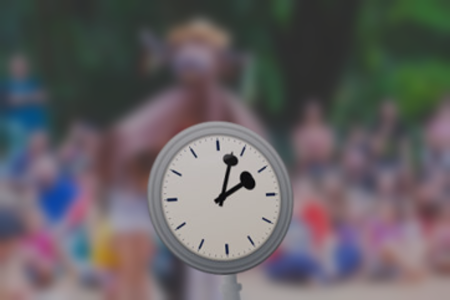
2.03
